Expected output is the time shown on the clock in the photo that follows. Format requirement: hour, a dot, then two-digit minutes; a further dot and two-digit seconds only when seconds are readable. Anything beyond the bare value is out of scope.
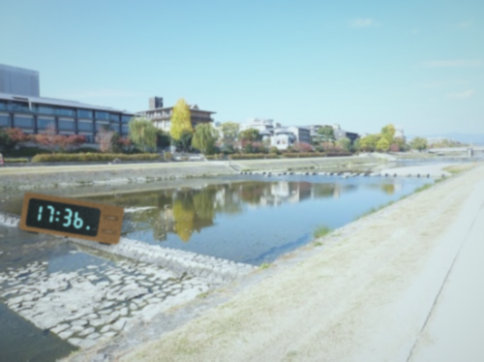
17.36
